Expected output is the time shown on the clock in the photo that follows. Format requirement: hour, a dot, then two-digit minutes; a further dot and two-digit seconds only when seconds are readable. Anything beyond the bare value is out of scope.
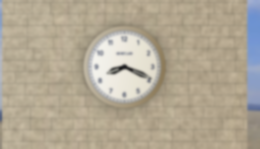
8.19
